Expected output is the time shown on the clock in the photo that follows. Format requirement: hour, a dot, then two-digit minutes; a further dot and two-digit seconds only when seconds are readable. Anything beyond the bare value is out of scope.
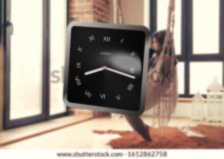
8.17
